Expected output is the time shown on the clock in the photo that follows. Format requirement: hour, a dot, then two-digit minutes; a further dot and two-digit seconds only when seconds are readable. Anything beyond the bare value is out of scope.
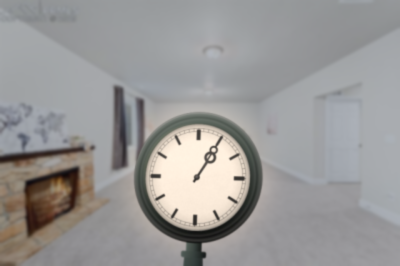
1.05
